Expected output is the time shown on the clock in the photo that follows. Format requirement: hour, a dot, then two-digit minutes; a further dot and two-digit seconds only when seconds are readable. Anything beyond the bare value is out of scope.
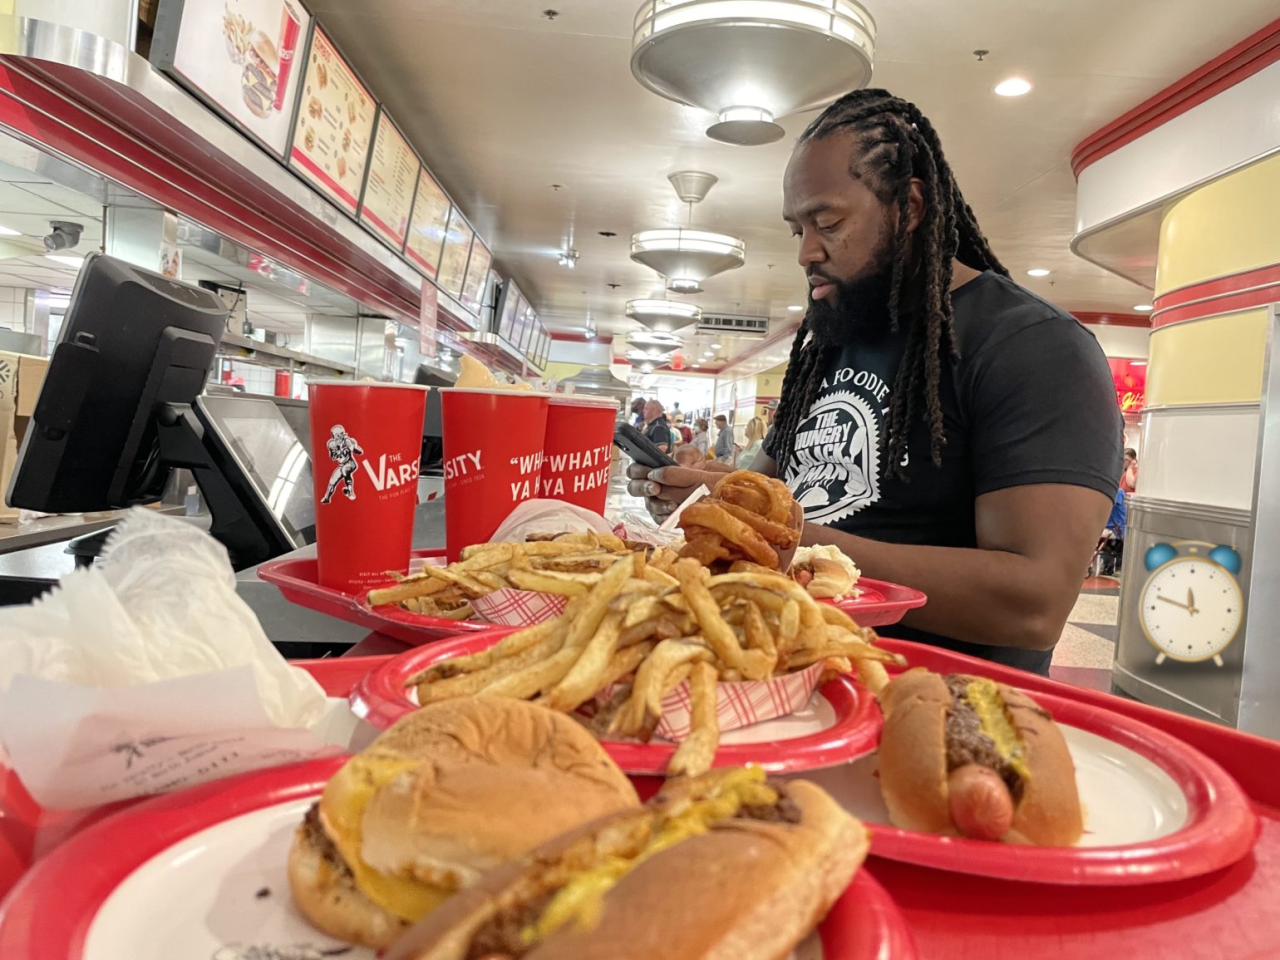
11.48
